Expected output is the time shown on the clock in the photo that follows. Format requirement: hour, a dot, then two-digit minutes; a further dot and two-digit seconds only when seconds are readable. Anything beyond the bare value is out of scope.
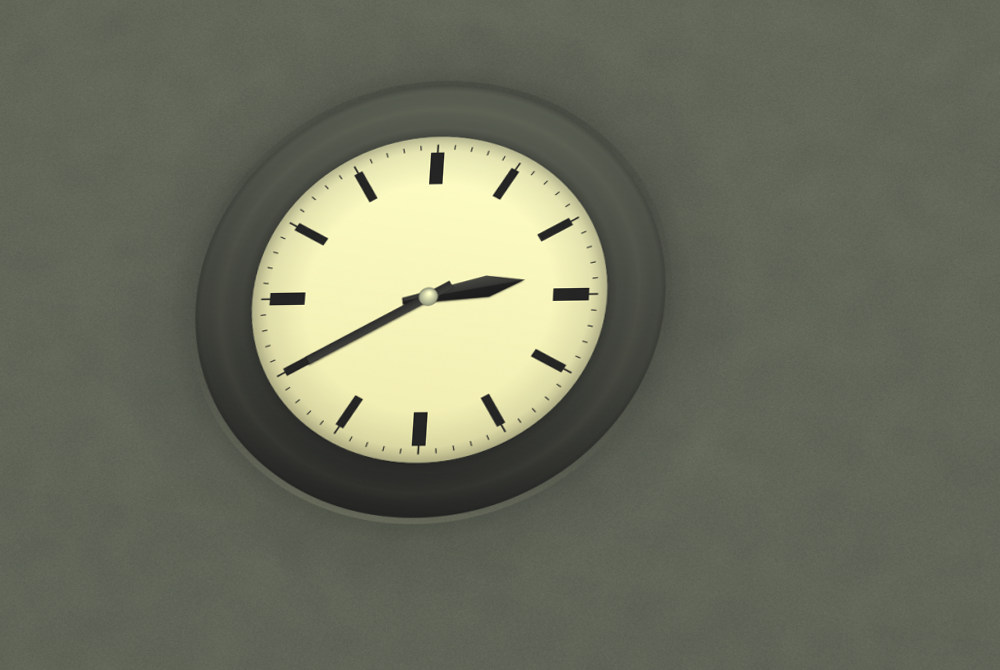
2.40
